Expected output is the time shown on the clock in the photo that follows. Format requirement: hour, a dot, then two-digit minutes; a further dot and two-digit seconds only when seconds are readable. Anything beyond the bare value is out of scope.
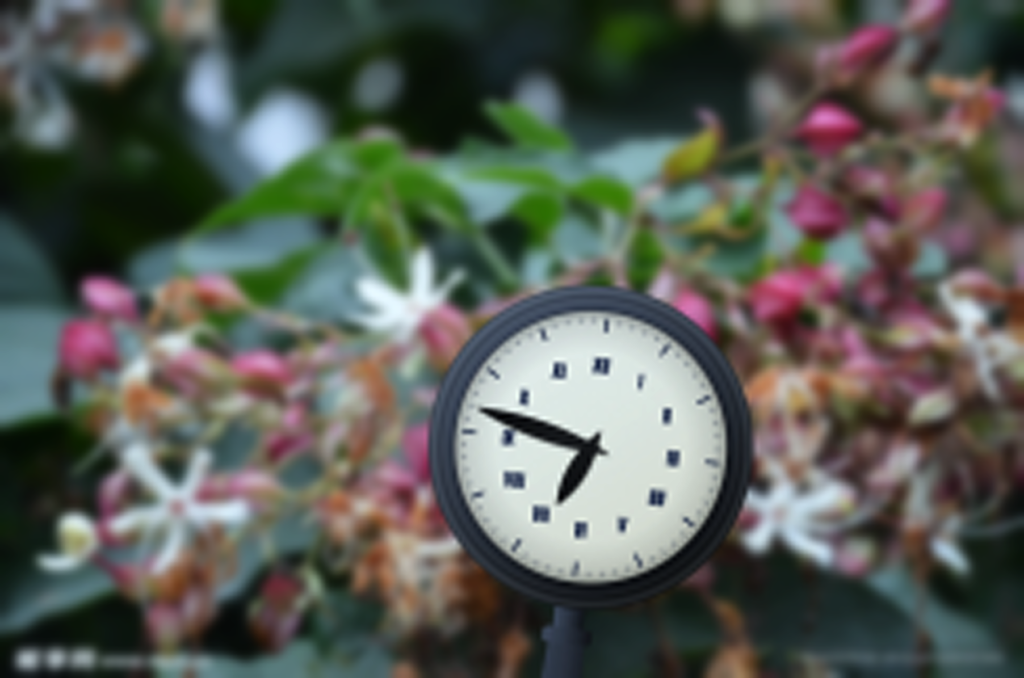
6.47
